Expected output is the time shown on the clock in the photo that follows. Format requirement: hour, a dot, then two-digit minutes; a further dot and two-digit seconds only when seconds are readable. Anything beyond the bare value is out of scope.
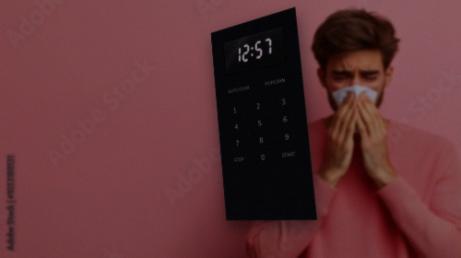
12.57
